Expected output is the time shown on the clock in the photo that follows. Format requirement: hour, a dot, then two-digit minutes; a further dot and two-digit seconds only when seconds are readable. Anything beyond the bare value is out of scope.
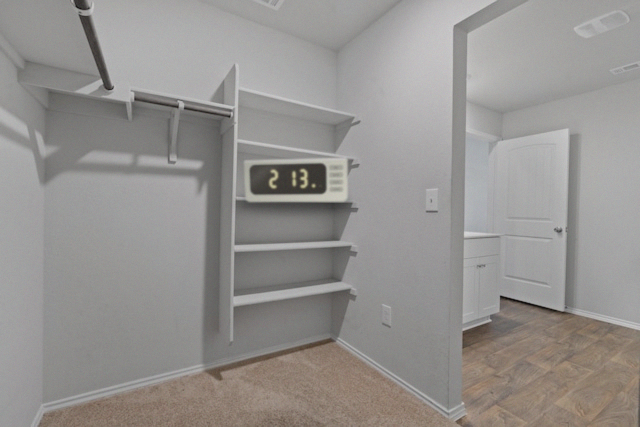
2.13
